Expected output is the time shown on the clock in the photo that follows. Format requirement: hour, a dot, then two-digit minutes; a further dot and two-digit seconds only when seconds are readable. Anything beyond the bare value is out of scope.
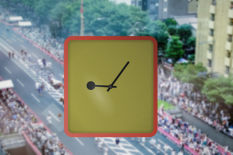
9.06
